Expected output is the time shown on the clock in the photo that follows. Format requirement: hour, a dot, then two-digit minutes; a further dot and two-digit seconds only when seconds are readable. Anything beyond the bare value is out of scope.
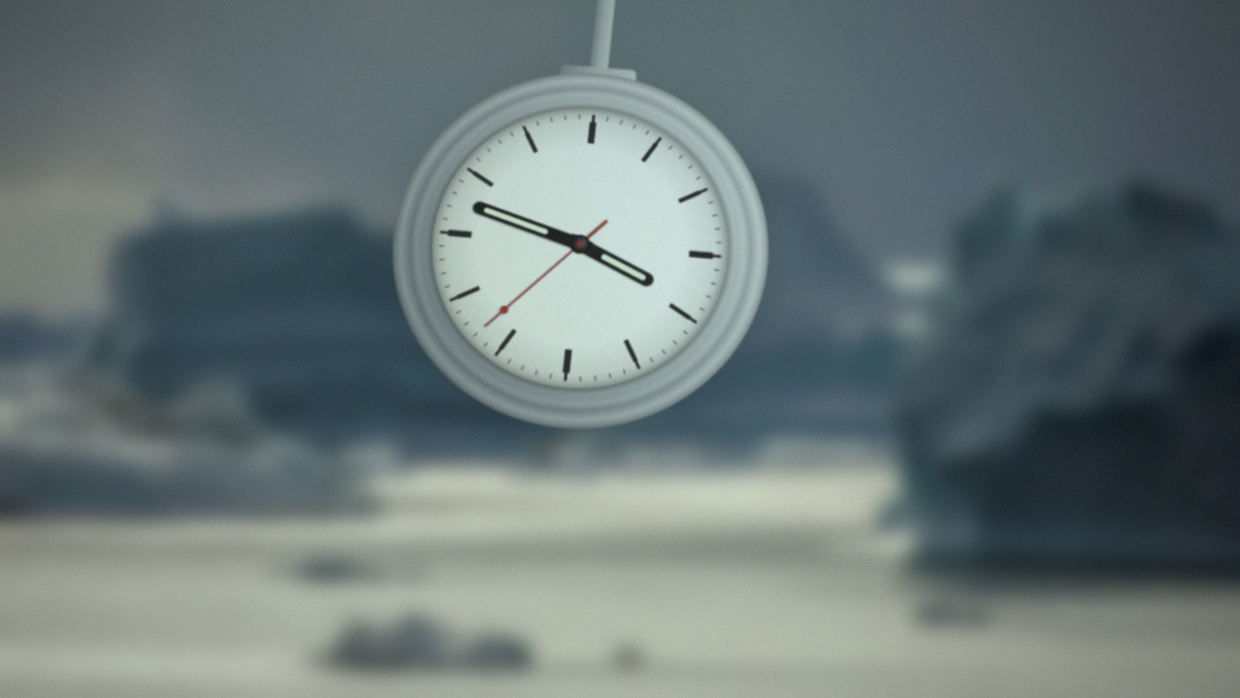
3.47.37
